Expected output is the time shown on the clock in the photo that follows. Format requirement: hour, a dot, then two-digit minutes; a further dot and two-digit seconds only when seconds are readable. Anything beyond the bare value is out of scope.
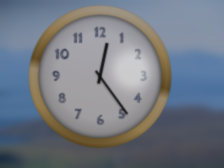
12.24
